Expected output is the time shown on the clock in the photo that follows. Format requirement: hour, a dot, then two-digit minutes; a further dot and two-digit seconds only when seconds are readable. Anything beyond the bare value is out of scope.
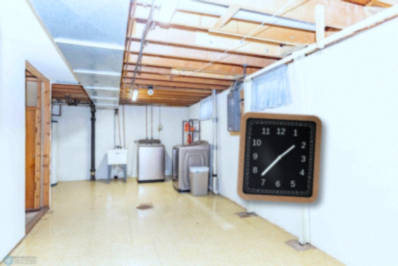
1.37
